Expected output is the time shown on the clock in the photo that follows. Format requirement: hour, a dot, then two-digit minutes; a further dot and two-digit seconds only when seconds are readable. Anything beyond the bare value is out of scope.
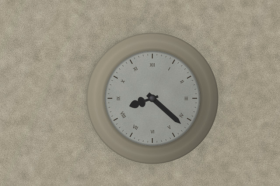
8.22
